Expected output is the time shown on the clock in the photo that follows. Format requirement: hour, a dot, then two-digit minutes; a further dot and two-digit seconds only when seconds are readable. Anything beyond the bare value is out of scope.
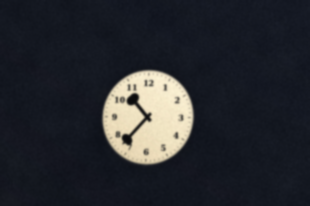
10.37
